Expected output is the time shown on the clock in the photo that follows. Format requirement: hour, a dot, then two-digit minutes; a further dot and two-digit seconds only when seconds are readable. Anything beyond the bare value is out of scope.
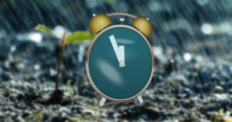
11.56
